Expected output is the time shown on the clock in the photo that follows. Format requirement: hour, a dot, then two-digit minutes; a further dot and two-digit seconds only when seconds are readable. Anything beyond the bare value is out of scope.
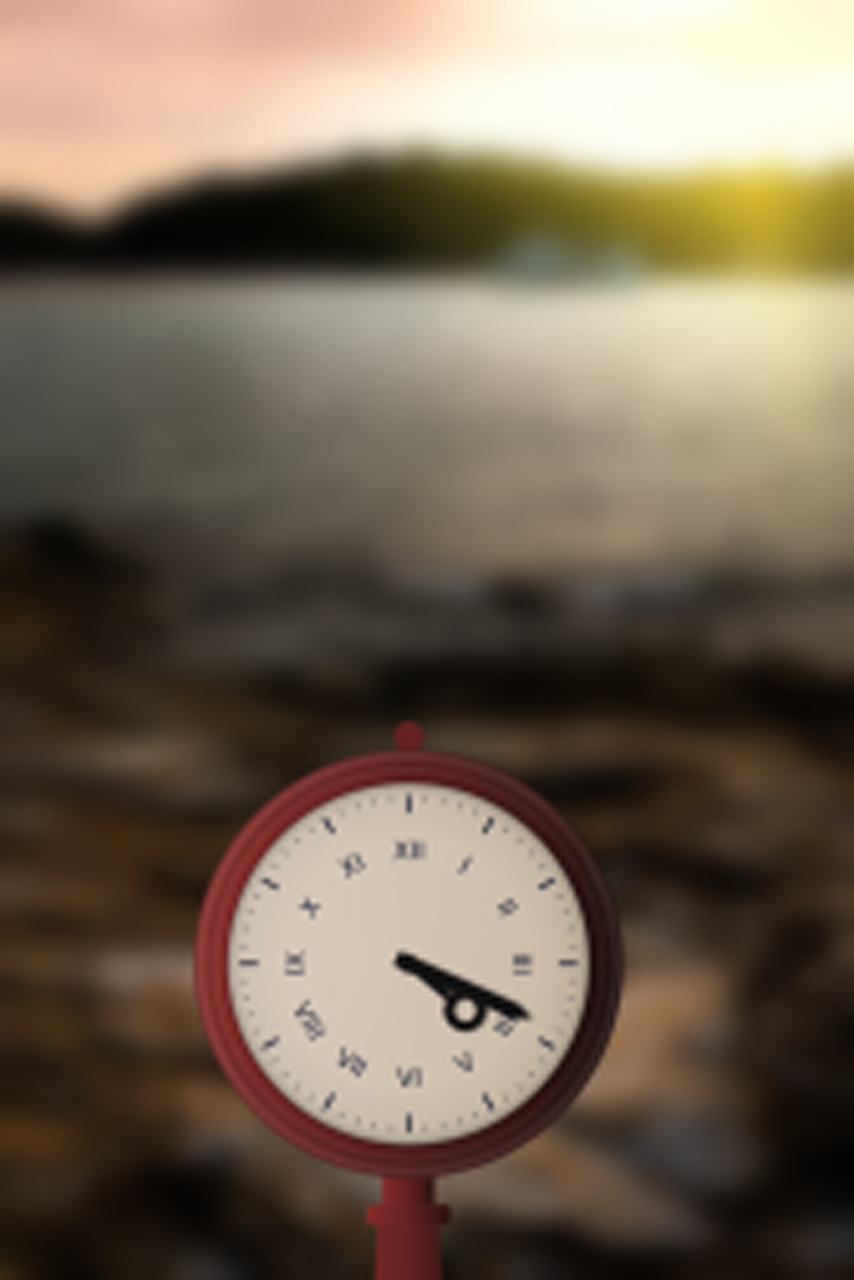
4.19
